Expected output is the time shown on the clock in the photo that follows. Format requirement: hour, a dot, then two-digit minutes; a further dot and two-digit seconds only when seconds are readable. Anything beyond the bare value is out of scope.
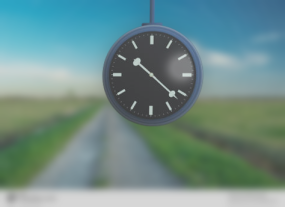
10.22
